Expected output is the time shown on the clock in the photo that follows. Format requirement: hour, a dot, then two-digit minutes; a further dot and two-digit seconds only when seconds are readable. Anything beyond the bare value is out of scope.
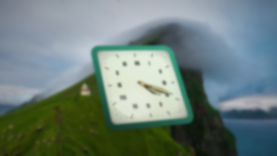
4.19
